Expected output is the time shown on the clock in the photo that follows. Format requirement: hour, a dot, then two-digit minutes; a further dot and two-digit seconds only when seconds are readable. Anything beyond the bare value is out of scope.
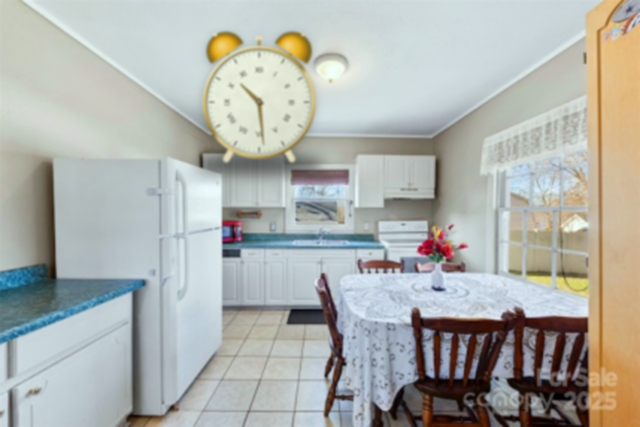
10.29
